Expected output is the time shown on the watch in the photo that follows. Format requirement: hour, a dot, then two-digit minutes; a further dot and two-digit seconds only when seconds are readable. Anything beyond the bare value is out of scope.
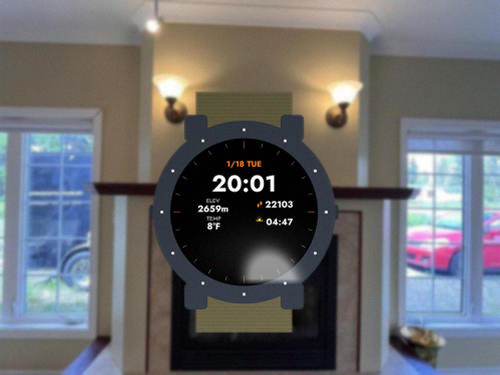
20.01
